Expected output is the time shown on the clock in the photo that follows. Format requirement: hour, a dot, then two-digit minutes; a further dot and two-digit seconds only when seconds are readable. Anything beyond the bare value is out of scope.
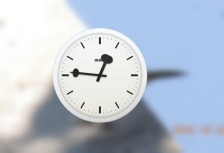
12.46
